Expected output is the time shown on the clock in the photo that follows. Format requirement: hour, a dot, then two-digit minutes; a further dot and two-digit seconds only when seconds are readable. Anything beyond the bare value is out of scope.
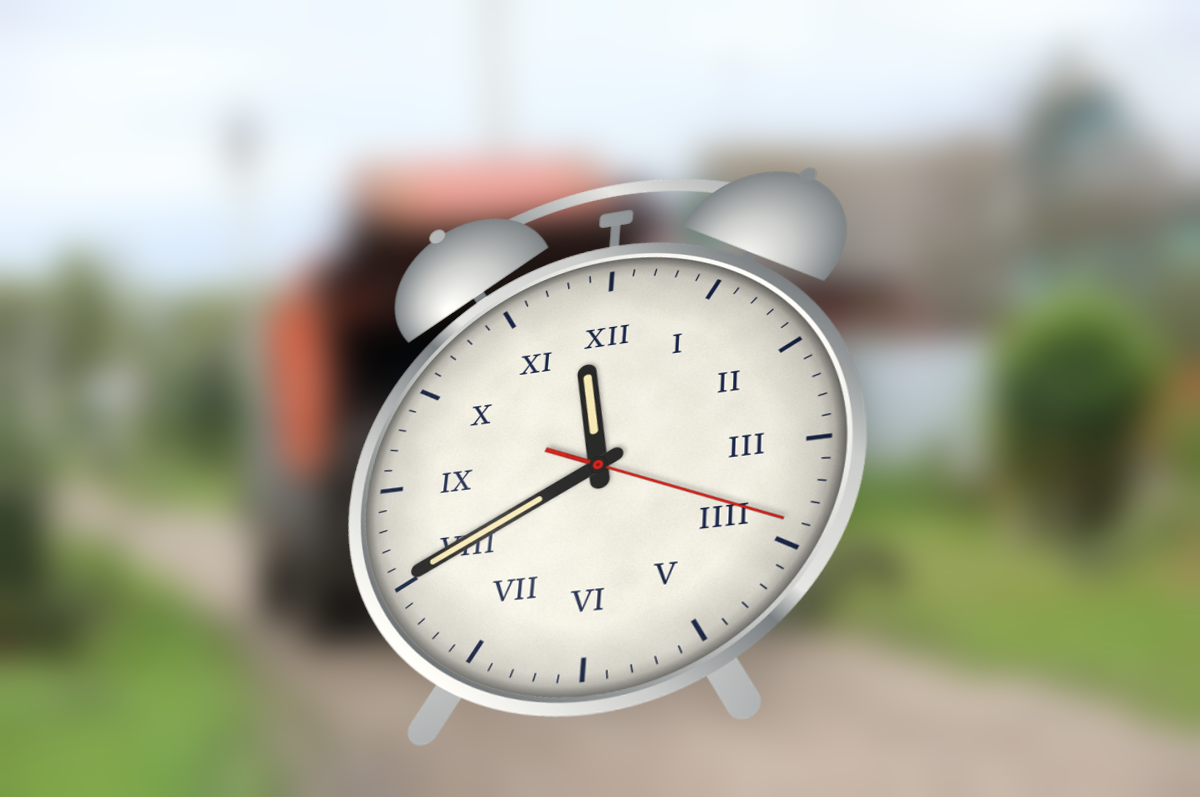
11.40.19
